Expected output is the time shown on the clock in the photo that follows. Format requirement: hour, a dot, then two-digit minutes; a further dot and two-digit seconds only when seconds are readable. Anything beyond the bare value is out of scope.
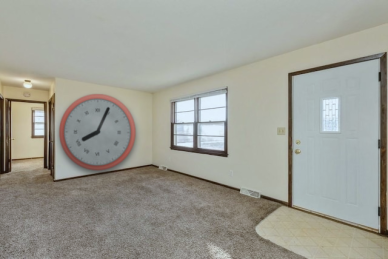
8.04
